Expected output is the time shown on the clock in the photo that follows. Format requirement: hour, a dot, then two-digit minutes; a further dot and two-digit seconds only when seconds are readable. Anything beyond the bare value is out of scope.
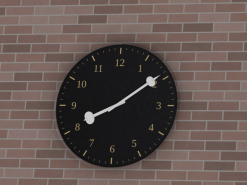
8.09
